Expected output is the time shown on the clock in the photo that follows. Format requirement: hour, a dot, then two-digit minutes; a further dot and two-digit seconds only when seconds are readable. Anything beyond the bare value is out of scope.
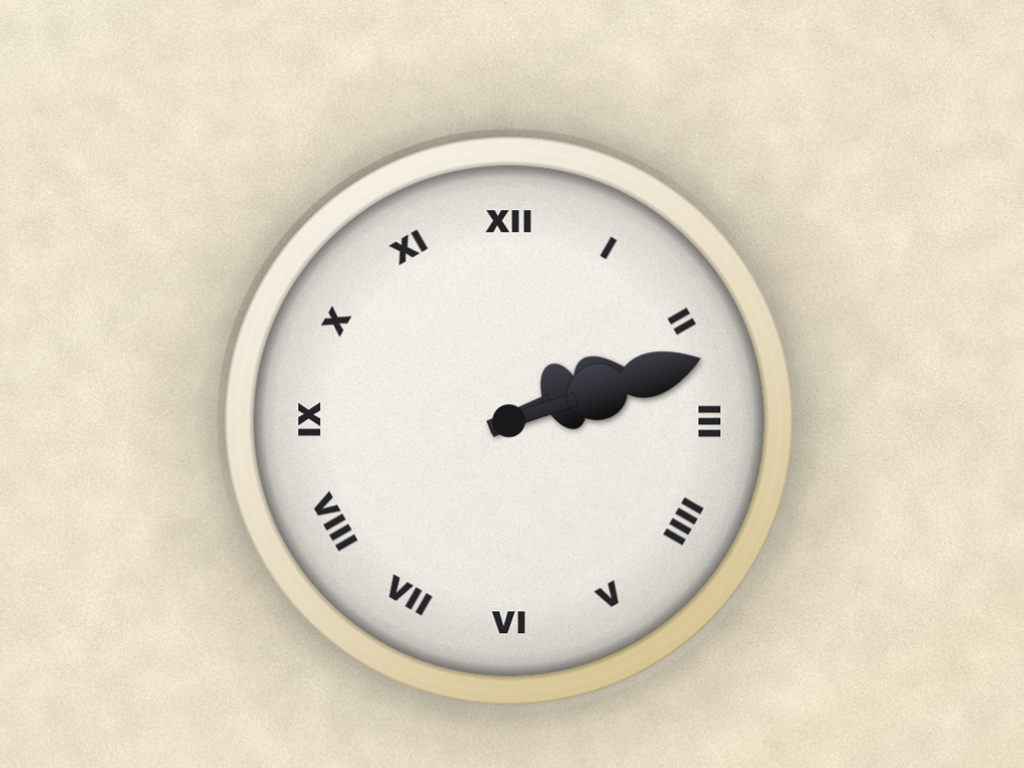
2.12
